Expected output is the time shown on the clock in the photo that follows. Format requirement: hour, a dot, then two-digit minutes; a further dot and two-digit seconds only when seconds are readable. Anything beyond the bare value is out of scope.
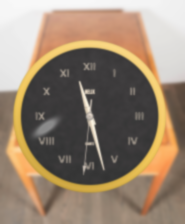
11.27.31
